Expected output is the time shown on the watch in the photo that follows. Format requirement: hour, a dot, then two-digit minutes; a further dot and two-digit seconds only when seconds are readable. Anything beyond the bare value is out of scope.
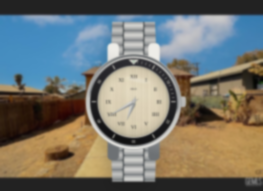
6.40
